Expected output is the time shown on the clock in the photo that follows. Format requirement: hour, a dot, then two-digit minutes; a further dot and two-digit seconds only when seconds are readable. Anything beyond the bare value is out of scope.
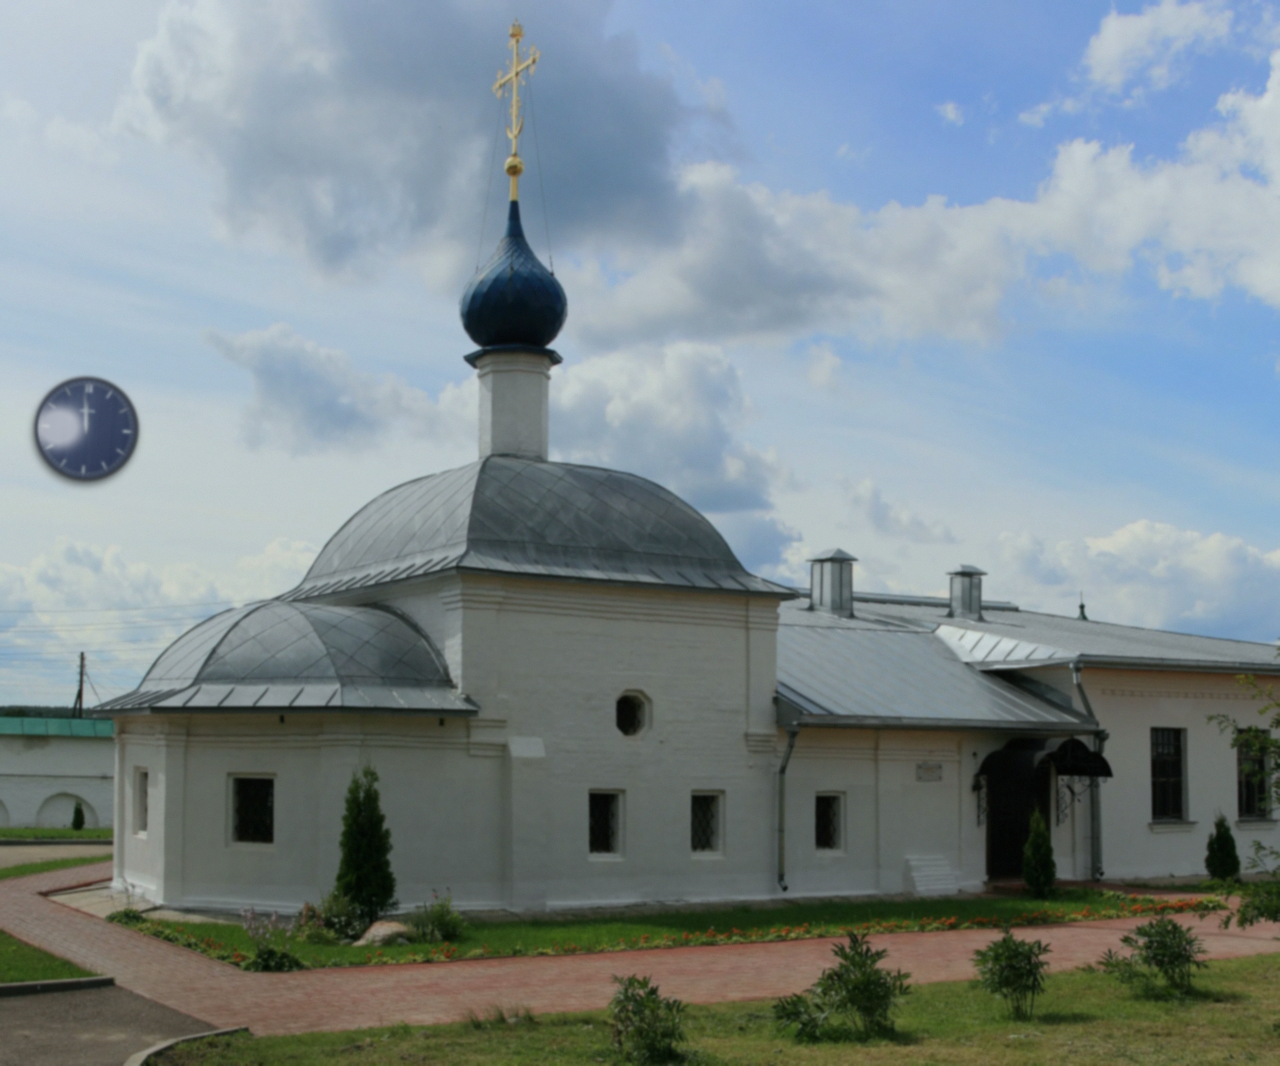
11.59
